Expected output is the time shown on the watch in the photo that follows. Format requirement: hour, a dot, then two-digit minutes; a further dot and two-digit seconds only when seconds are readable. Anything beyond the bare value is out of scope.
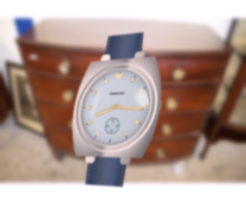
8.16
